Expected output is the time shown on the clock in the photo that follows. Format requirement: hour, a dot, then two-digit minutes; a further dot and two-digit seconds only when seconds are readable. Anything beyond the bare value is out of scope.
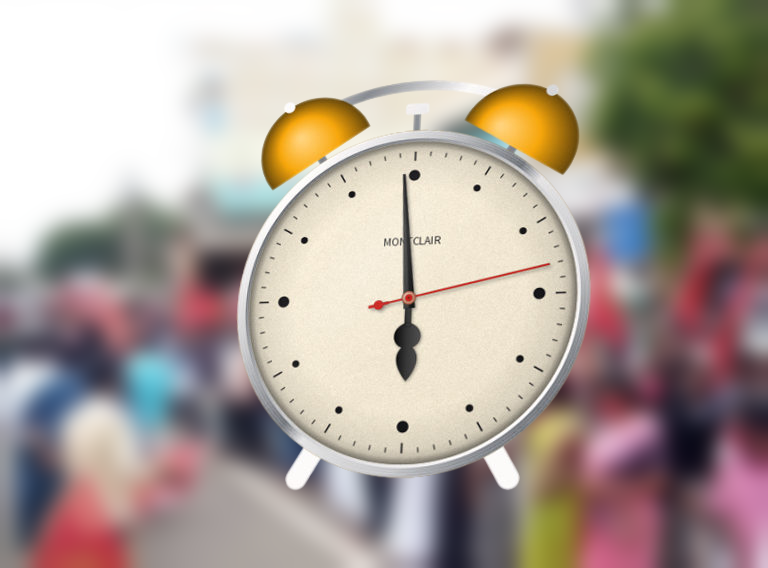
5.59.13
